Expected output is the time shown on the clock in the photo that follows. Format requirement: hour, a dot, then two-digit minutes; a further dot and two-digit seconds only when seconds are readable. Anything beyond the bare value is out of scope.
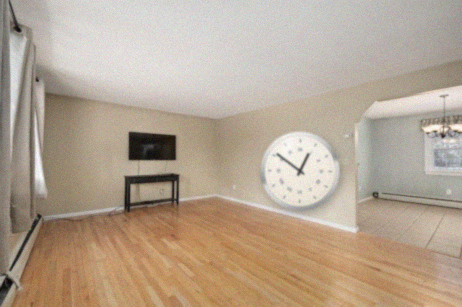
12.51
